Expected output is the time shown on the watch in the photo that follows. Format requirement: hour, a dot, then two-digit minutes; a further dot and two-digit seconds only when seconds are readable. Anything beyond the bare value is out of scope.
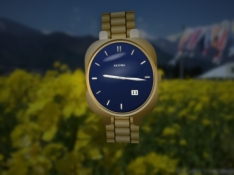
9.16
